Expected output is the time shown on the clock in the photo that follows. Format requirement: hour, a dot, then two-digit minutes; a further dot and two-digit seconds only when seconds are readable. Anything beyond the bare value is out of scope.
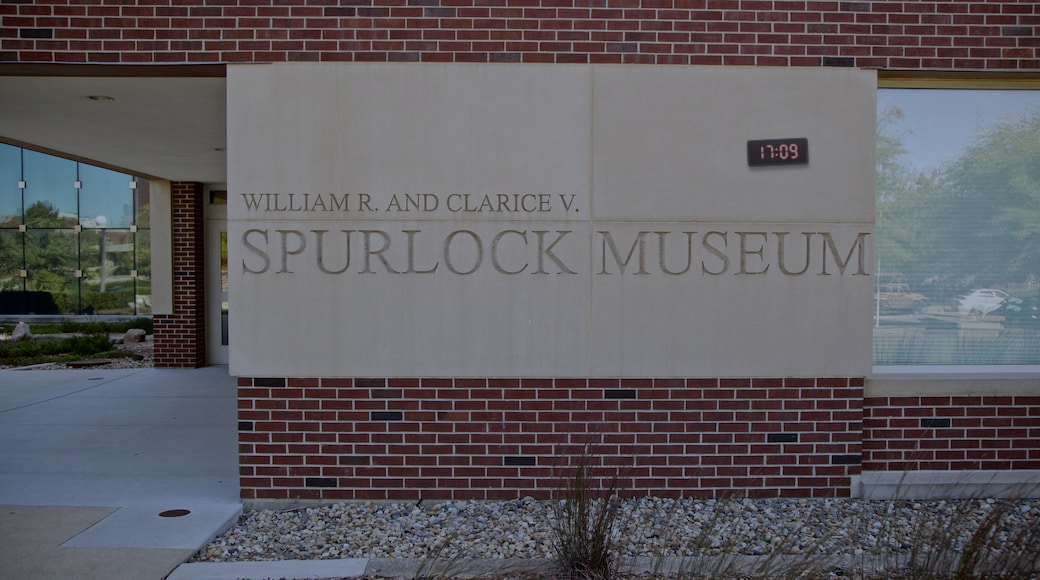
17.09
